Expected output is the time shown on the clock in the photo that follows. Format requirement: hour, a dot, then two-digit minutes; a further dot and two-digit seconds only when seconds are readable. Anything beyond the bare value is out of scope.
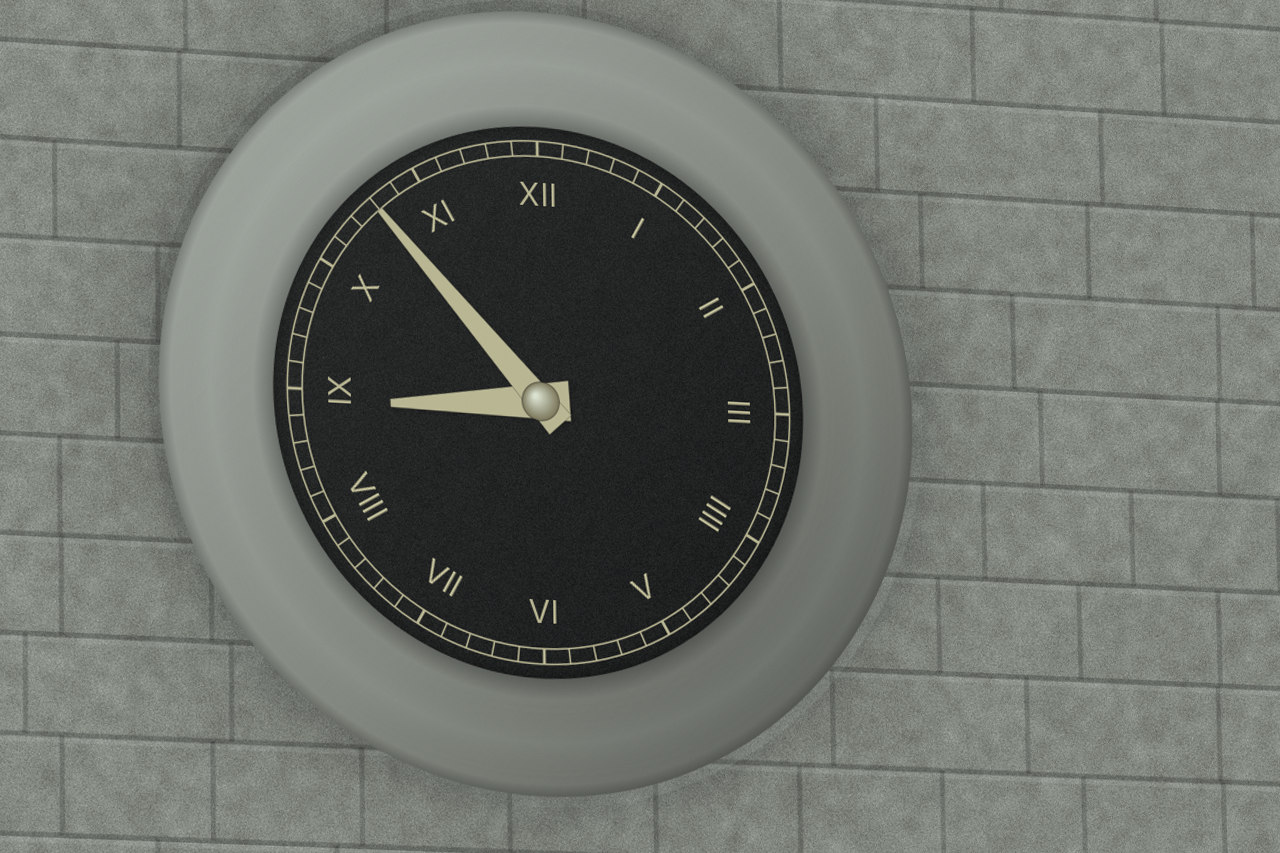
8.53
